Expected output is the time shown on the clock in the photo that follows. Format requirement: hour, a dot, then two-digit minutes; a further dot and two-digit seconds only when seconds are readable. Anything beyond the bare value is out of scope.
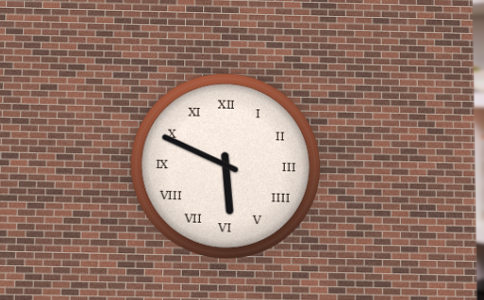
5.49
